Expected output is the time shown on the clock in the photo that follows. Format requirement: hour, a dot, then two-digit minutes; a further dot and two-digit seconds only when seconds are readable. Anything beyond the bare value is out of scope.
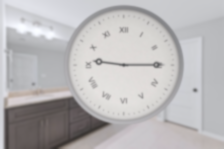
9.15
